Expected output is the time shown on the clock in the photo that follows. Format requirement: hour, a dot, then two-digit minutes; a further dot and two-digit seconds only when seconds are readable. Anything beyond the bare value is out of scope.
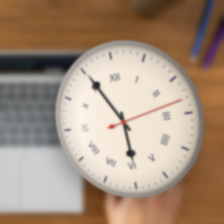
5.55.13
